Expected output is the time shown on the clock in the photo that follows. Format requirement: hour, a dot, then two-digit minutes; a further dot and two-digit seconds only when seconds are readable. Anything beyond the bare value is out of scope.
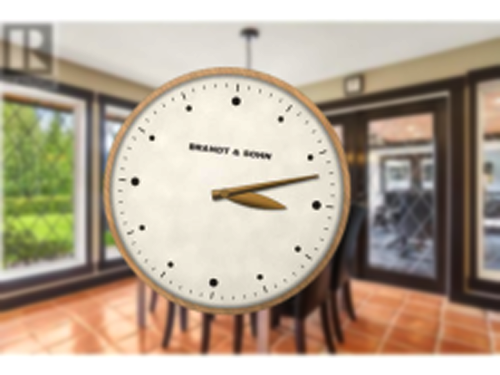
3.12
